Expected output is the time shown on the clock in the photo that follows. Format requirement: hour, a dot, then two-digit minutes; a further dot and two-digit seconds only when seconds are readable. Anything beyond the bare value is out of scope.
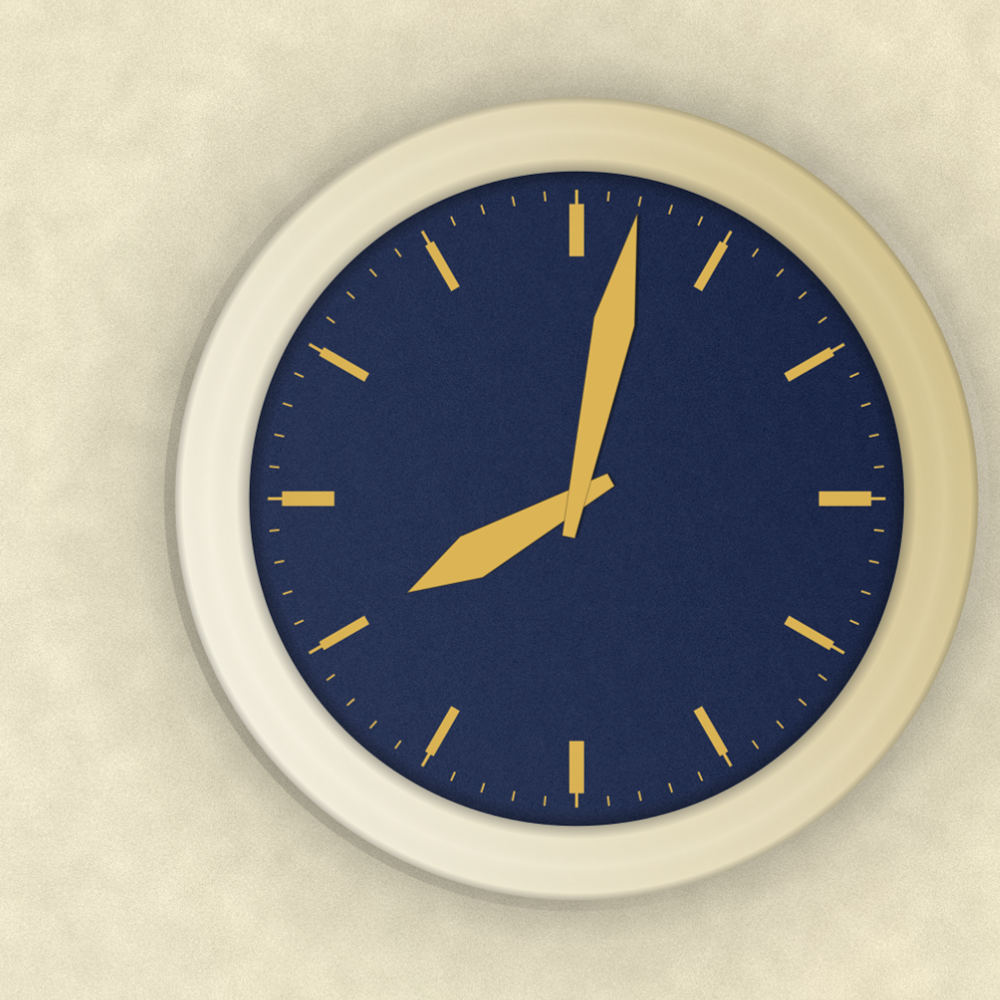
8.02
